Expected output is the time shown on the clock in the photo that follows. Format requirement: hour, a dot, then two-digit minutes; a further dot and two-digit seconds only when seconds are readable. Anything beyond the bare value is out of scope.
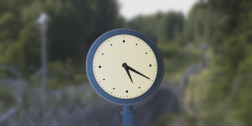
5.20
